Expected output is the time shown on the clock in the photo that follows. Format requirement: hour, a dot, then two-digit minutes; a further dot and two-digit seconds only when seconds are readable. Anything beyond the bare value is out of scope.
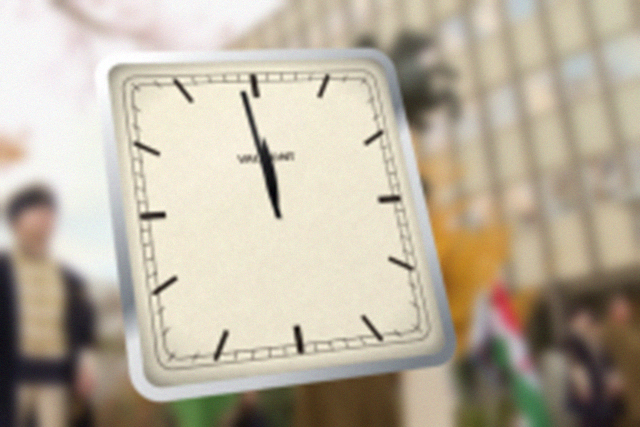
11.59
